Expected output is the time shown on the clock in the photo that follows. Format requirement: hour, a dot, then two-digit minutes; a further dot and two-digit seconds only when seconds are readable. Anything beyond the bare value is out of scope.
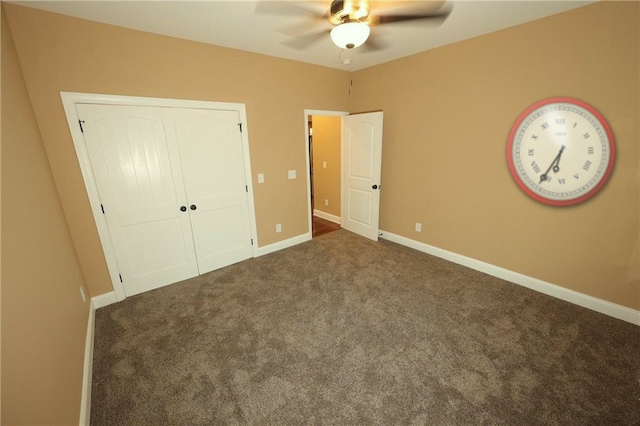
6.36
